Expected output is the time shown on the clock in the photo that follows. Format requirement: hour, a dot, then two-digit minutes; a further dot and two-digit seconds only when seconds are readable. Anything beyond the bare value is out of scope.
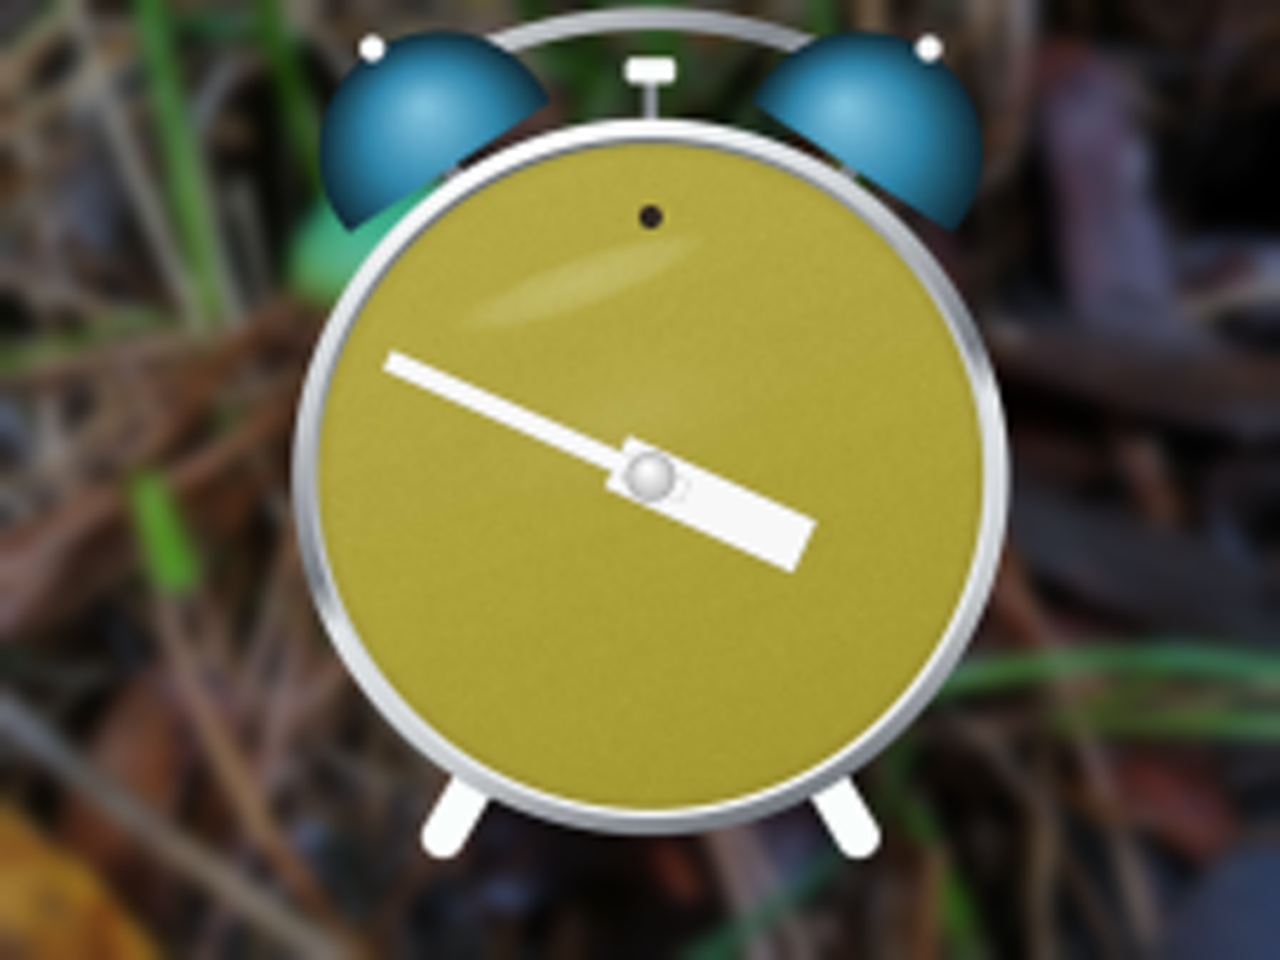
3.49
